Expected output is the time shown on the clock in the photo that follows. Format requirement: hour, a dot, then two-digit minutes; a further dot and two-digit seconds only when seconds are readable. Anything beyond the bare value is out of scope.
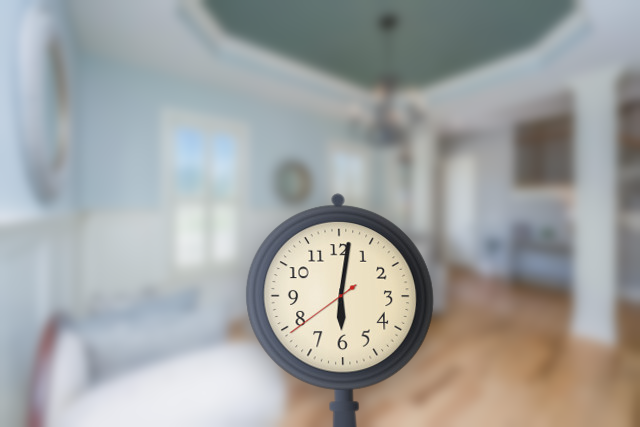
6.01.39
